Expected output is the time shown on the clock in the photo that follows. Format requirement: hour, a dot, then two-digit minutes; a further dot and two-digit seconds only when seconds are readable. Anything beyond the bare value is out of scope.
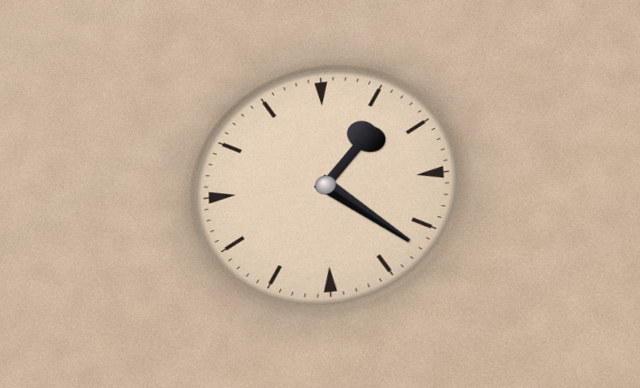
1.22
